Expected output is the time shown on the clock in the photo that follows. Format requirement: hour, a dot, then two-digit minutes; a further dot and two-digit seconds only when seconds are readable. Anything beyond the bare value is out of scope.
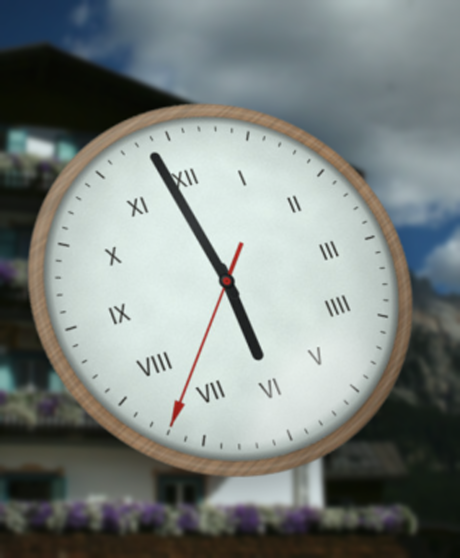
5.58.37
